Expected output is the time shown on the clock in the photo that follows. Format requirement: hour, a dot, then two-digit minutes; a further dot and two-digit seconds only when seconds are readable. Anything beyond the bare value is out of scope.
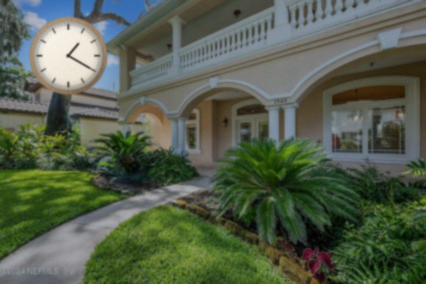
1.20
